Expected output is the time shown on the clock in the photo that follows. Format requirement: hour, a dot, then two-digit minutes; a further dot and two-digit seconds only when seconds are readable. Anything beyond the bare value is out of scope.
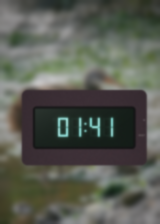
1.41
